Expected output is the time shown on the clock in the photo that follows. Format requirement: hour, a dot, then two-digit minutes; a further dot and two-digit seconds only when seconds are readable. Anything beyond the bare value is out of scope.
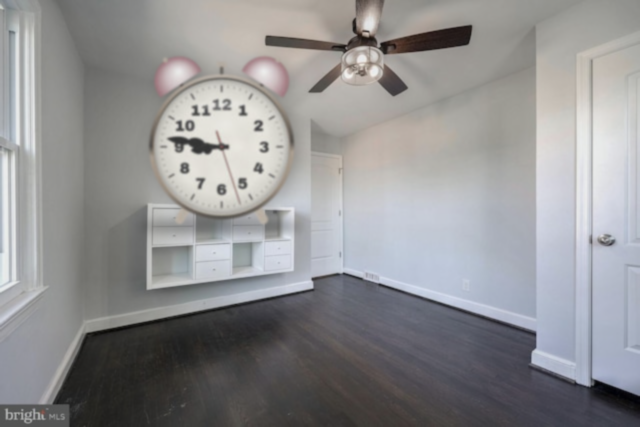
8.46.27
